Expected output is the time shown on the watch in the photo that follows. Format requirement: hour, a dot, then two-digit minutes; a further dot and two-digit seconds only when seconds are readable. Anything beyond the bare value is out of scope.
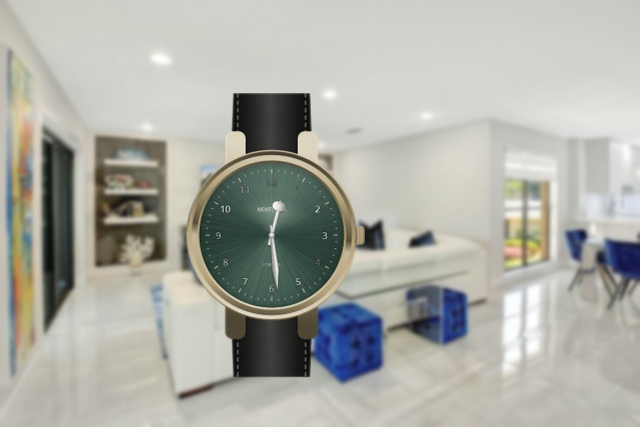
12.29
